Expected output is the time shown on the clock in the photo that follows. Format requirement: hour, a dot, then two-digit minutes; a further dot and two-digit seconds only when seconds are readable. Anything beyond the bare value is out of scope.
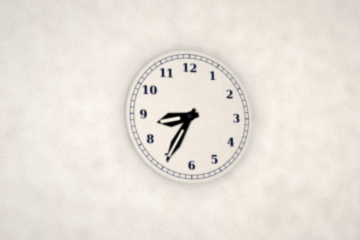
8.35
